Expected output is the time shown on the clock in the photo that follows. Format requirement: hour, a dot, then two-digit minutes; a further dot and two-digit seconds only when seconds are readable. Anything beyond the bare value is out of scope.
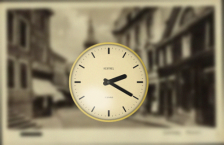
2.20
